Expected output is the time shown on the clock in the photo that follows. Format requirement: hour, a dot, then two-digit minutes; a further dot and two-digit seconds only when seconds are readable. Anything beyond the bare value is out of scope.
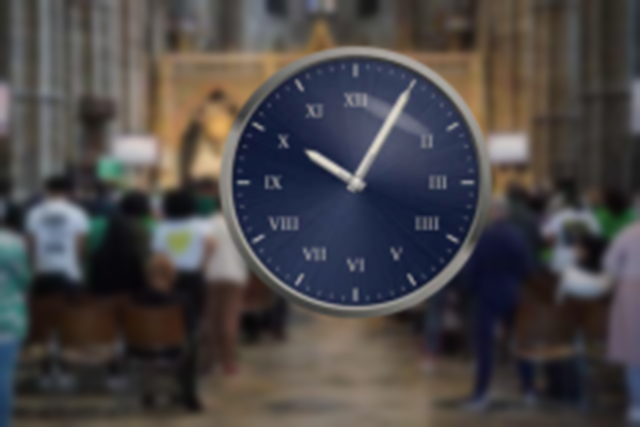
10.05
